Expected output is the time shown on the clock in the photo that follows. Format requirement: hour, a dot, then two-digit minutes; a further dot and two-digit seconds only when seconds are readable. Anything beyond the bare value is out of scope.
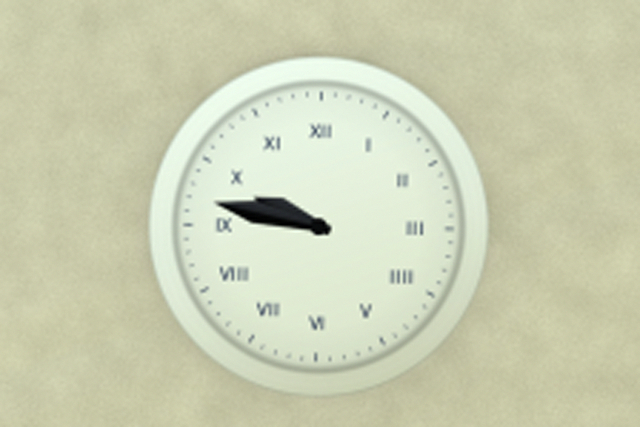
9.47
